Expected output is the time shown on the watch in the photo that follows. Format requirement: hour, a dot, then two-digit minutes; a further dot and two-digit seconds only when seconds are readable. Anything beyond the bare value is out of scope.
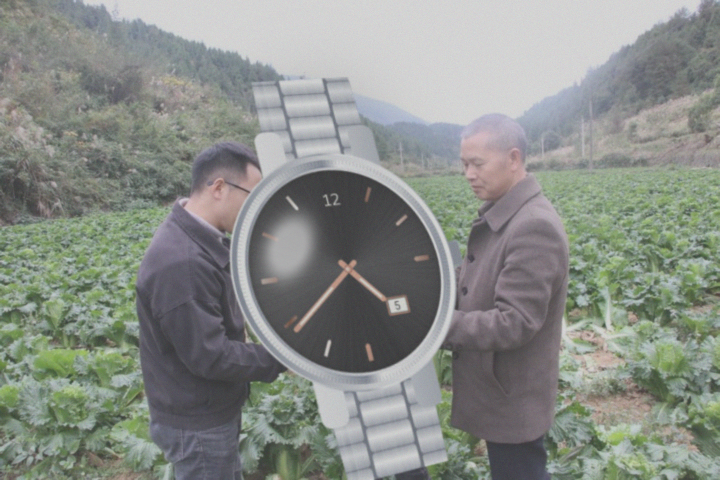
4.39
